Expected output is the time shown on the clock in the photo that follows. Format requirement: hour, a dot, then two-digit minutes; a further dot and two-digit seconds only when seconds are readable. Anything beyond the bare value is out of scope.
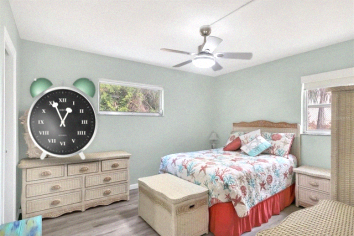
12.56
